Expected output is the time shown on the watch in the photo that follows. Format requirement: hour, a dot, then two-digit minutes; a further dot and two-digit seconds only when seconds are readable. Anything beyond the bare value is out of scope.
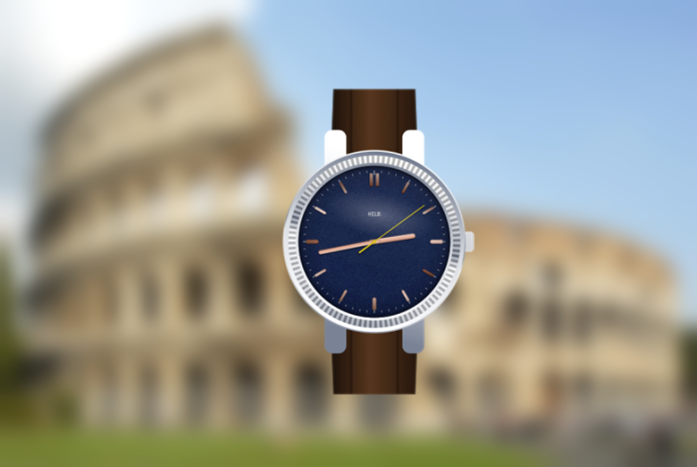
2.43.09
